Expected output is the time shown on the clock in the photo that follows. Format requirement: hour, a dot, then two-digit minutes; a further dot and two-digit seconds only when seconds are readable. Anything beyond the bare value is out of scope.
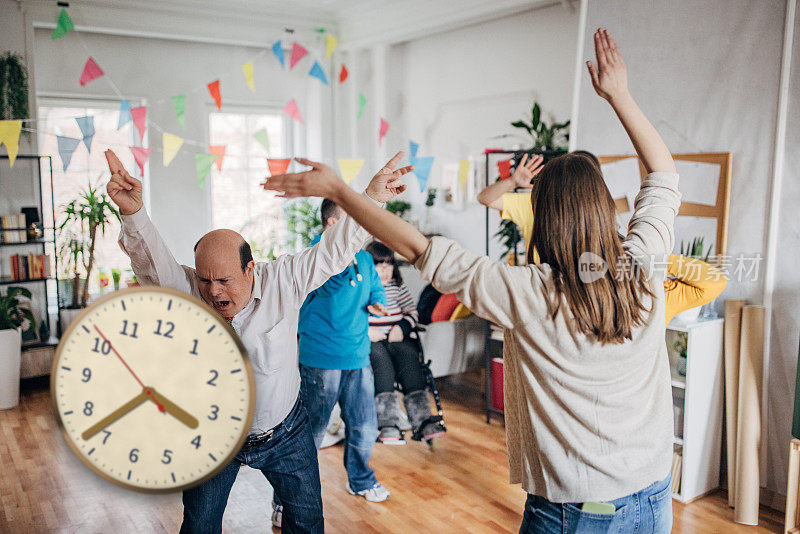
3.36.51
